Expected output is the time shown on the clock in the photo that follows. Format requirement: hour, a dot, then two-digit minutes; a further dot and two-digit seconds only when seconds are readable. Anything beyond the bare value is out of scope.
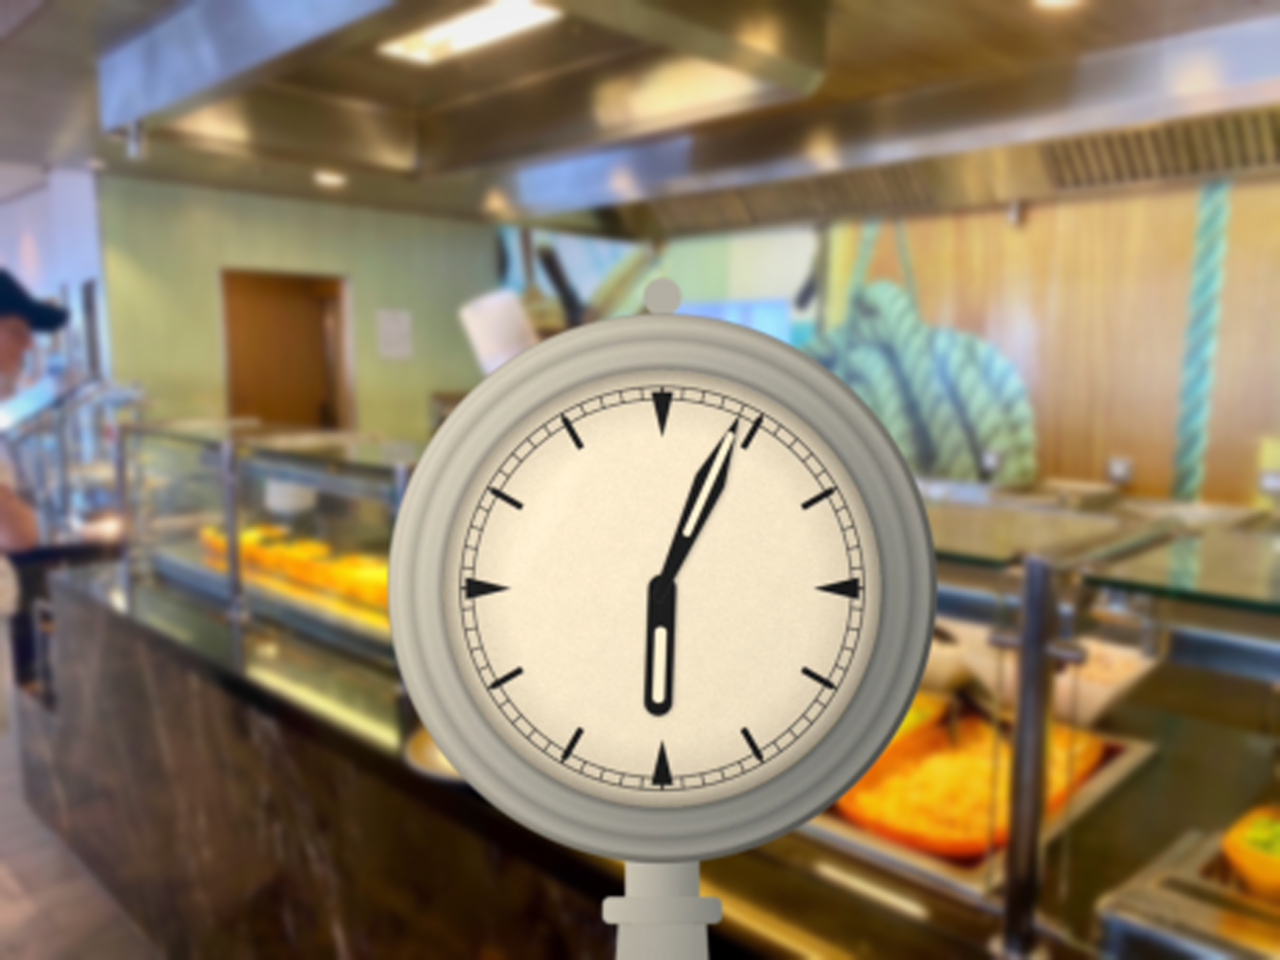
6.04
